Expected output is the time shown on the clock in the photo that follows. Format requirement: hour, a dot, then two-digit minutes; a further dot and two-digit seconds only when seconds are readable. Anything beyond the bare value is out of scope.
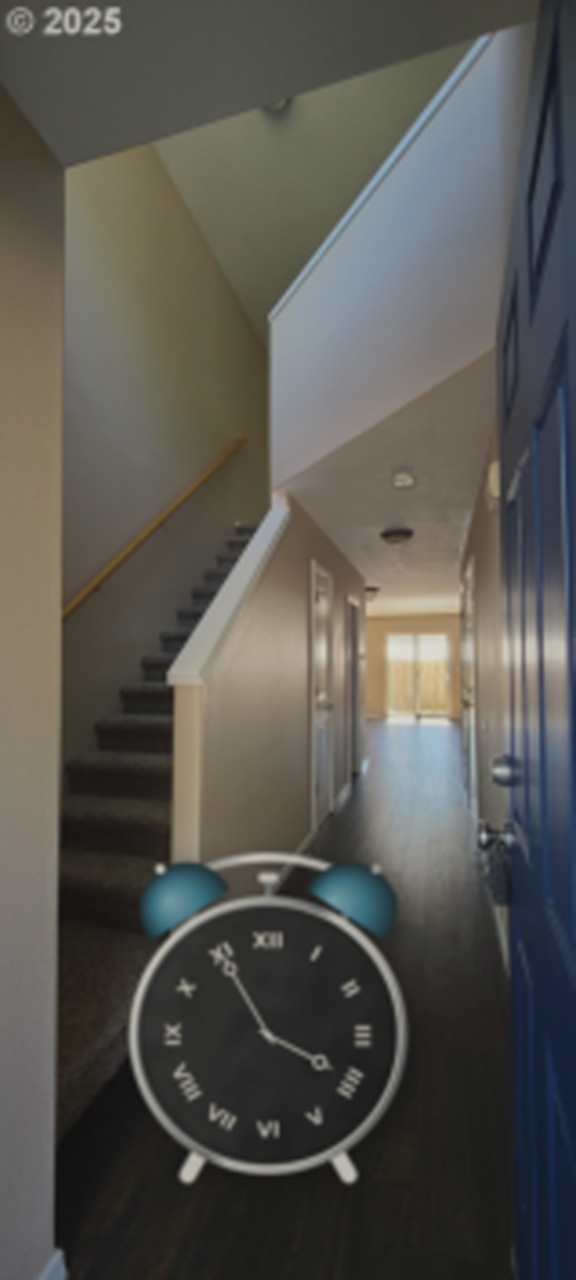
3.55
